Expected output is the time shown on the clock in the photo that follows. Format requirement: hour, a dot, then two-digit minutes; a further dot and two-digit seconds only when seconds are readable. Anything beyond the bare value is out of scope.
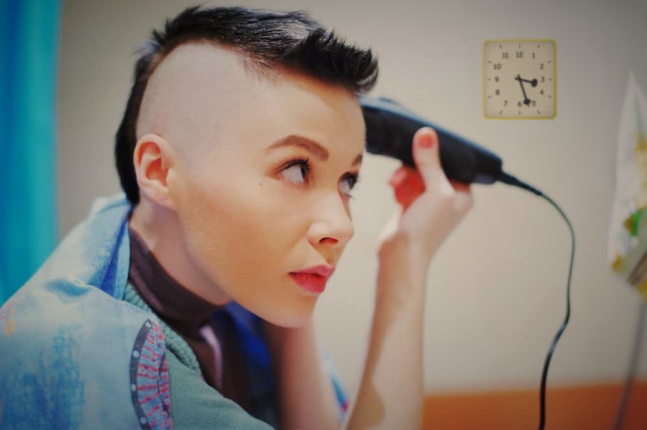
3.27
